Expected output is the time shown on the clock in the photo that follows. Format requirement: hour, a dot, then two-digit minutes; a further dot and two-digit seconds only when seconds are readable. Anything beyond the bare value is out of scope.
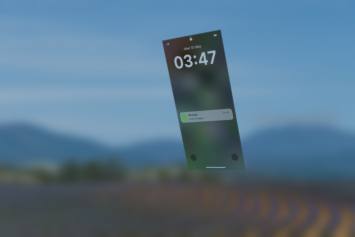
3.47
